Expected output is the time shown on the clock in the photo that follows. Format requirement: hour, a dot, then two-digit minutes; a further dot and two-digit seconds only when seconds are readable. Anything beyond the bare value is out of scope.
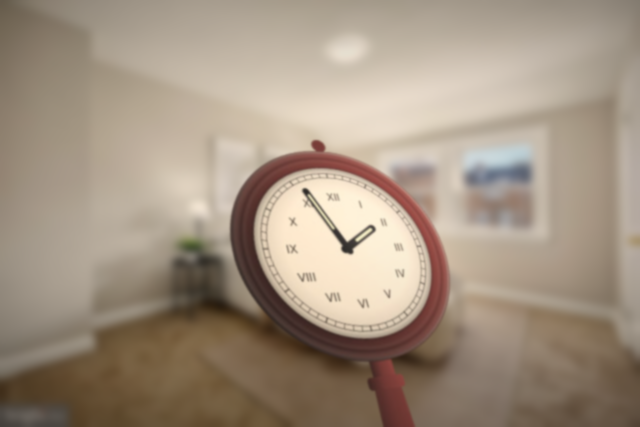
1.56
